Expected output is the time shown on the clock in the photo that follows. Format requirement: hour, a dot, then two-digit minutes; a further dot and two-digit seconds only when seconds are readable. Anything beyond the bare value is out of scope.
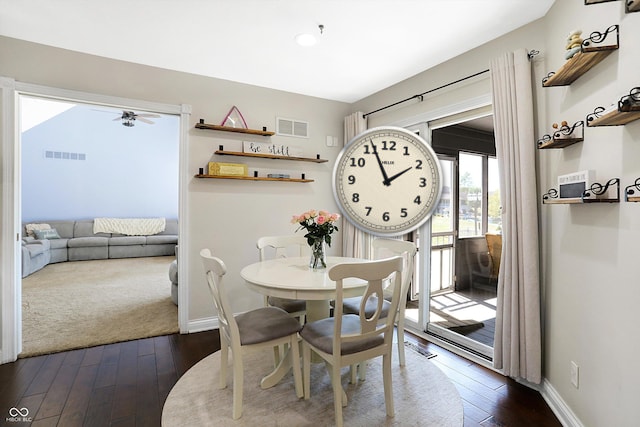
1.56
